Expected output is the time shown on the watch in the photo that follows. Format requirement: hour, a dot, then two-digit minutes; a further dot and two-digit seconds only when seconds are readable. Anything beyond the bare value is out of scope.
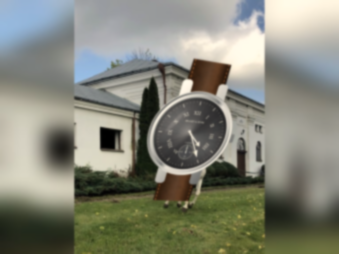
4.25
